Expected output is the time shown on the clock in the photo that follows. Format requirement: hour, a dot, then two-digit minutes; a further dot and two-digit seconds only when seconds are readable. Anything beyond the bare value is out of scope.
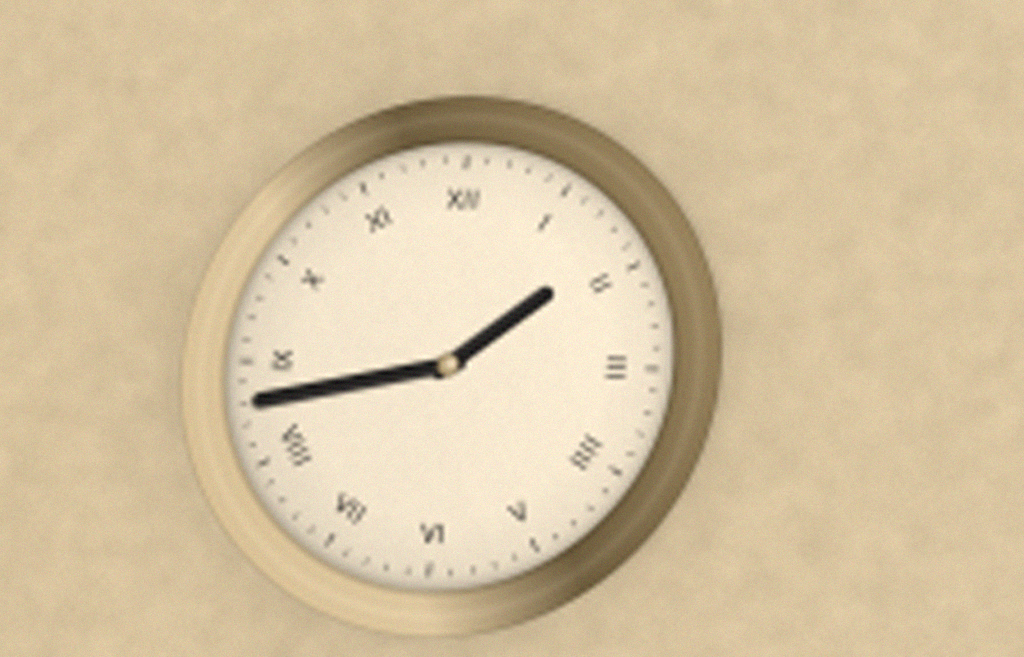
1.43
